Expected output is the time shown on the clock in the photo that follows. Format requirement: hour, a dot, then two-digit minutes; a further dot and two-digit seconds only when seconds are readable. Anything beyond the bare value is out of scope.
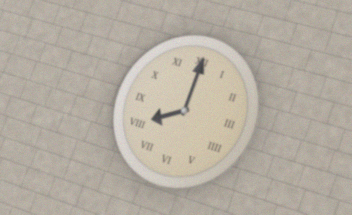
8.00
